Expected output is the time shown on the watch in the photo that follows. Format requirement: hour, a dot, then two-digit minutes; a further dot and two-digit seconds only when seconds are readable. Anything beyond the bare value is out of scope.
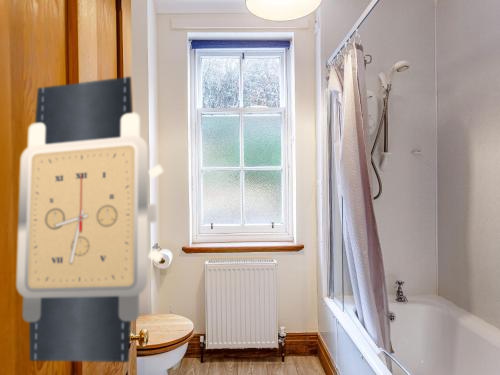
8.32
